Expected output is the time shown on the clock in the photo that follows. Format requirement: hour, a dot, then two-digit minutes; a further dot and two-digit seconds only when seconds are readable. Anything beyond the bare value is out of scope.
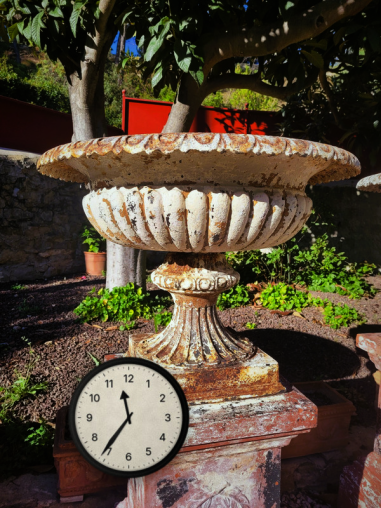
11.36
